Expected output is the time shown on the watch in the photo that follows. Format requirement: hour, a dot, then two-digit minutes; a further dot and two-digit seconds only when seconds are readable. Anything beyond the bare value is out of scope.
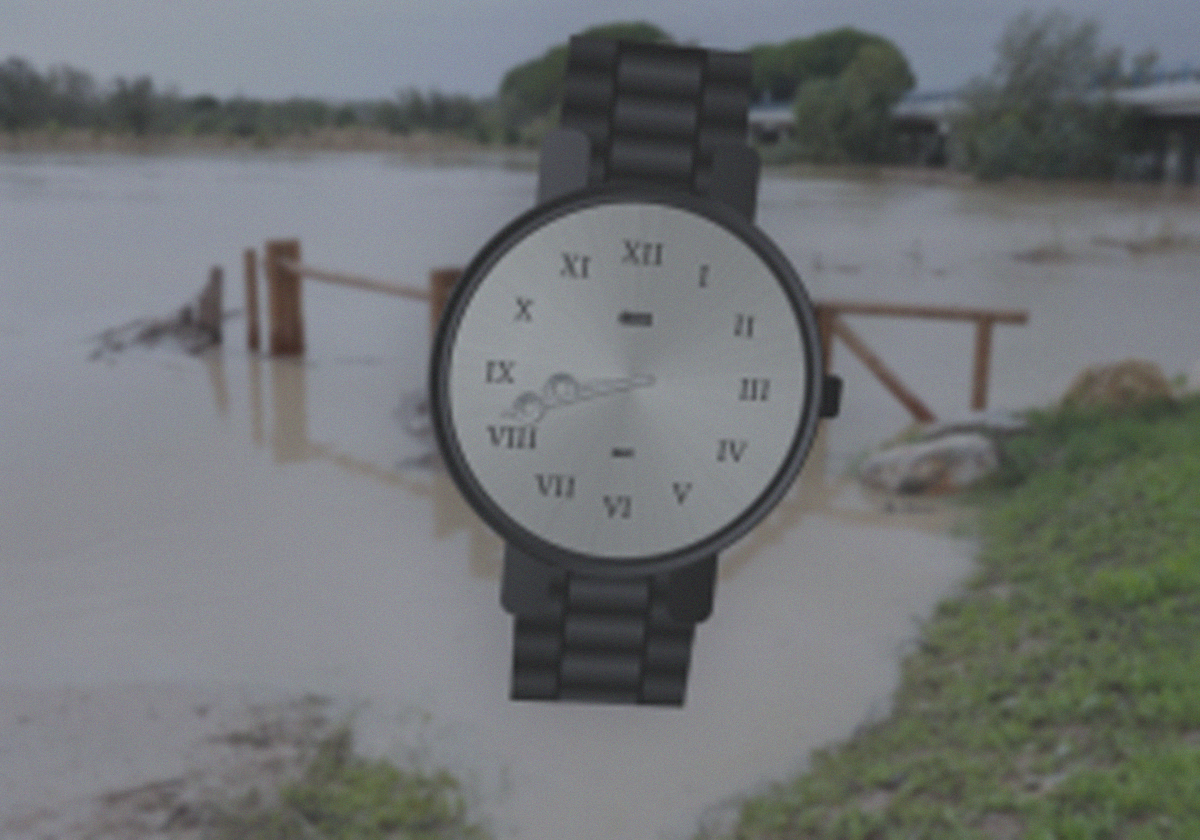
8.42
